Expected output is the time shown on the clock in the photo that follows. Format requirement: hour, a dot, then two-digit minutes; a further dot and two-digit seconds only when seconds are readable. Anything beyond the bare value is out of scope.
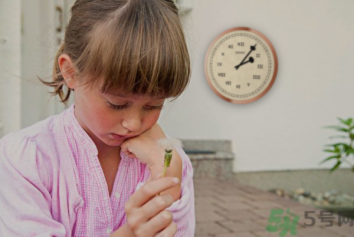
2.06
